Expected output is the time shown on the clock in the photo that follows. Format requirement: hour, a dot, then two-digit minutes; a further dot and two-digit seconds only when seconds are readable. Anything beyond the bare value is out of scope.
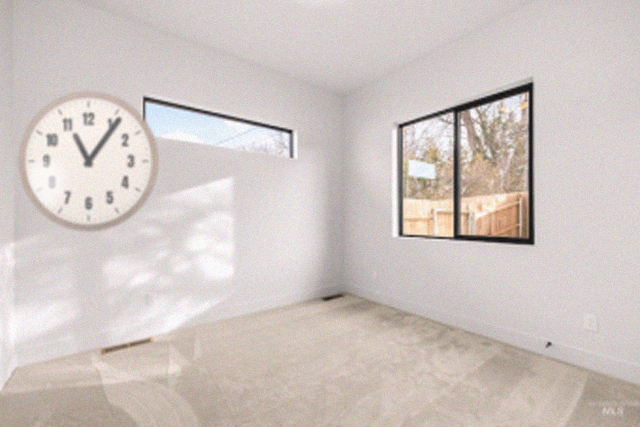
11.06
